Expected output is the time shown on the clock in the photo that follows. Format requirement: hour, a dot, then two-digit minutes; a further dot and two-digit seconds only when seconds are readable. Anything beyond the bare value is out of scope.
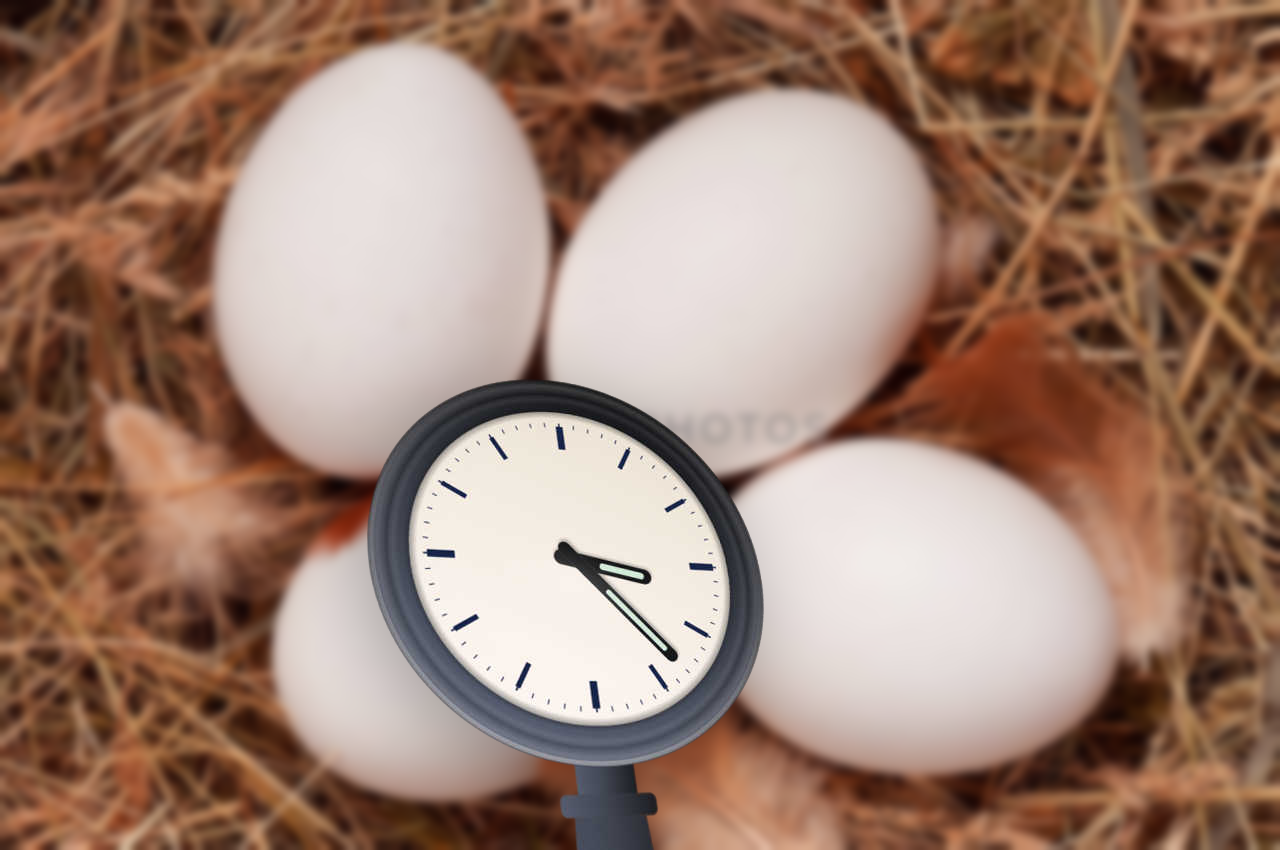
3.23
